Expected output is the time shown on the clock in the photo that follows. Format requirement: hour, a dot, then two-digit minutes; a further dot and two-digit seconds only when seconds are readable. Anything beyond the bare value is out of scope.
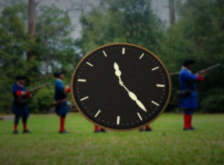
11.23
